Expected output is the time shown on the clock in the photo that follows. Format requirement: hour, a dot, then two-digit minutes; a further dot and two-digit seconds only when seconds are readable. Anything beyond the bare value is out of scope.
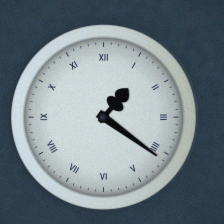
1.21
